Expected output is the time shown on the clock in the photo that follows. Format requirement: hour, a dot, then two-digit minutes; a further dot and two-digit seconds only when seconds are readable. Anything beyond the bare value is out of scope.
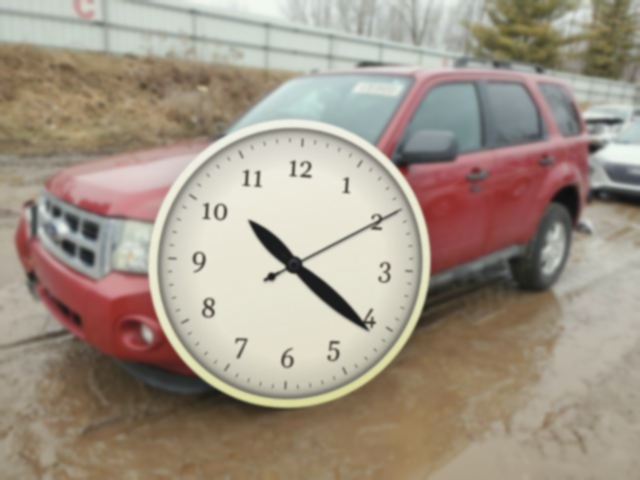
10.21.10
